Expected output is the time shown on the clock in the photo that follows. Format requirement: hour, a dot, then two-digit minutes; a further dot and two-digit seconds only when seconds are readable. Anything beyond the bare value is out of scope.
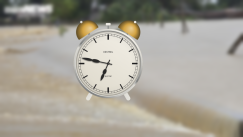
6.47
